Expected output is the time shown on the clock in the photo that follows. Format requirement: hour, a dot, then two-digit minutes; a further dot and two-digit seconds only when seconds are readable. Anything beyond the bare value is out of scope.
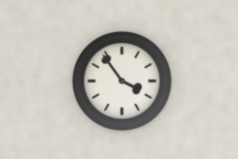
3.54
